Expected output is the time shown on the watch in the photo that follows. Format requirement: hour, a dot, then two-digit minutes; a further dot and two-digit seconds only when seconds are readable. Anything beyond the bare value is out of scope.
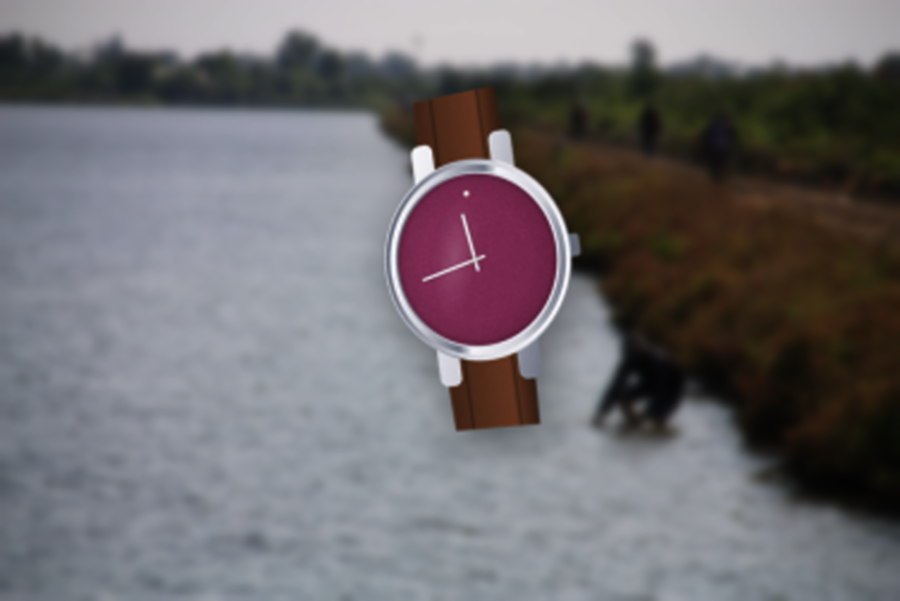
11.43
